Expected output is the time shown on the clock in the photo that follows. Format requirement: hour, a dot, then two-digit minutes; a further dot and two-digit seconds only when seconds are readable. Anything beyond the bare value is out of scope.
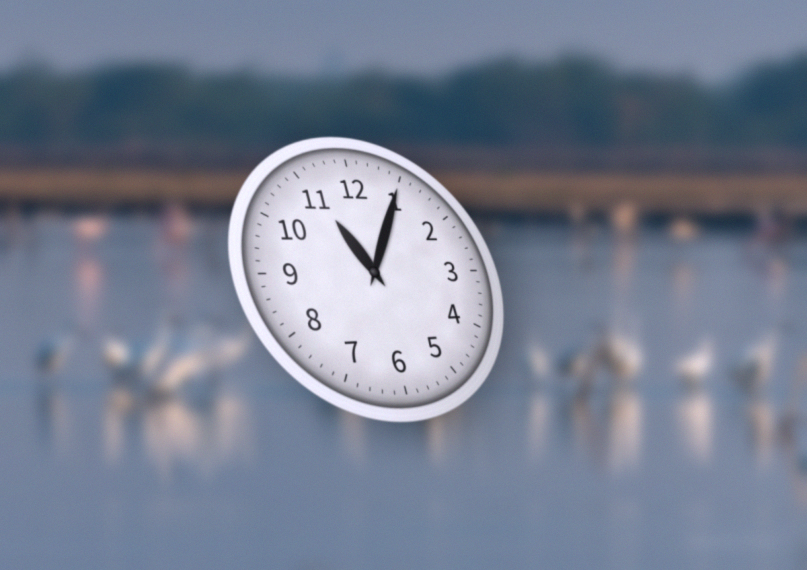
11.05
